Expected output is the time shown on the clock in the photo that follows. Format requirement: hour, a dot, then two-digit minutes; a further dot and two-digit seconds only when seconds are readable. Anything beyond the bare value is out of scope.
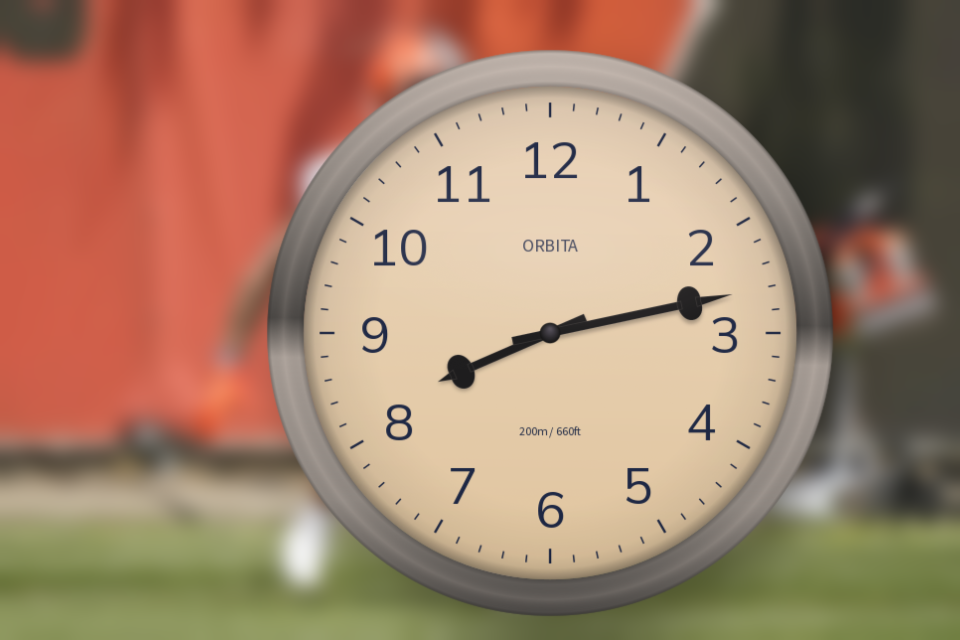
8.13
